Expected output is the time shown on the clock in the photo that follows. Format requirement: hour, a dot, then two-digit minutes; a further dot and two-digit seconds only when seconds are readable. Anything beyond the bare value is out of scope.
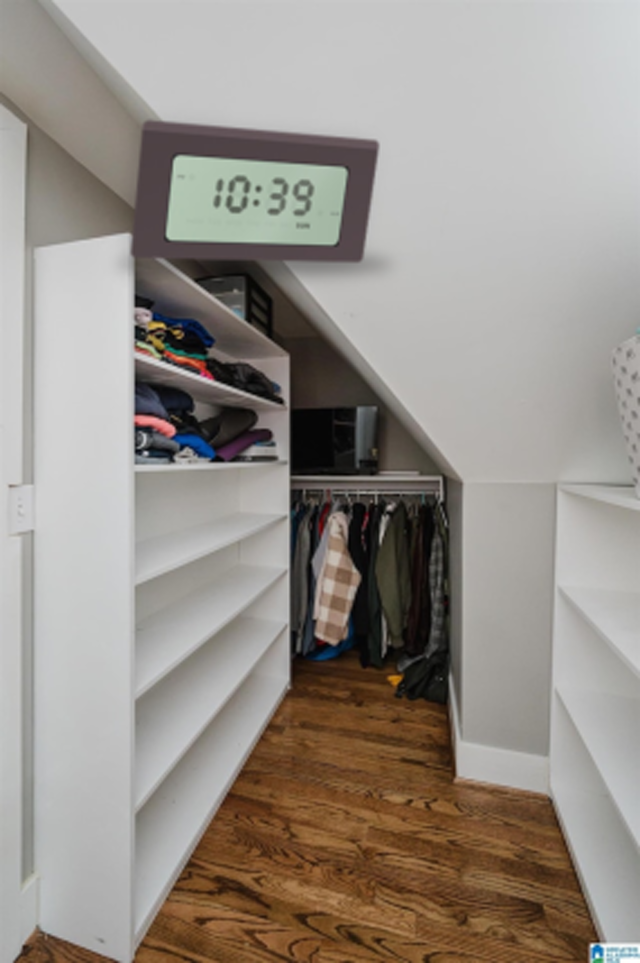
10.39
